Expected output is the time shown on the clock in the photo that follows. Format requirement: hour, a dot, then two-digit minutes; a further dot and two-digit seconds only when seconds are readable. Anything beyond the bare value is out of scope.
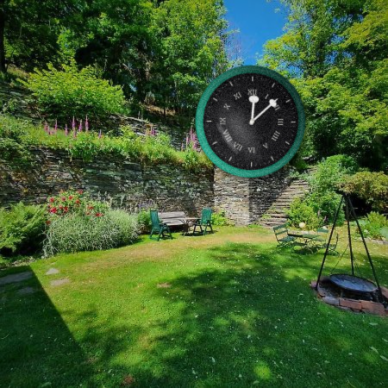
12.08
